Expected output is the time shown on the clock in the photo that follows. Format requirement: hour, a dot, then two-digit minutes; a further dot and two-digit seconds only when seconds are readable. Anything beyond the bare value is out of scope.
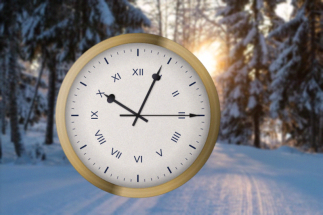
10.04.15
